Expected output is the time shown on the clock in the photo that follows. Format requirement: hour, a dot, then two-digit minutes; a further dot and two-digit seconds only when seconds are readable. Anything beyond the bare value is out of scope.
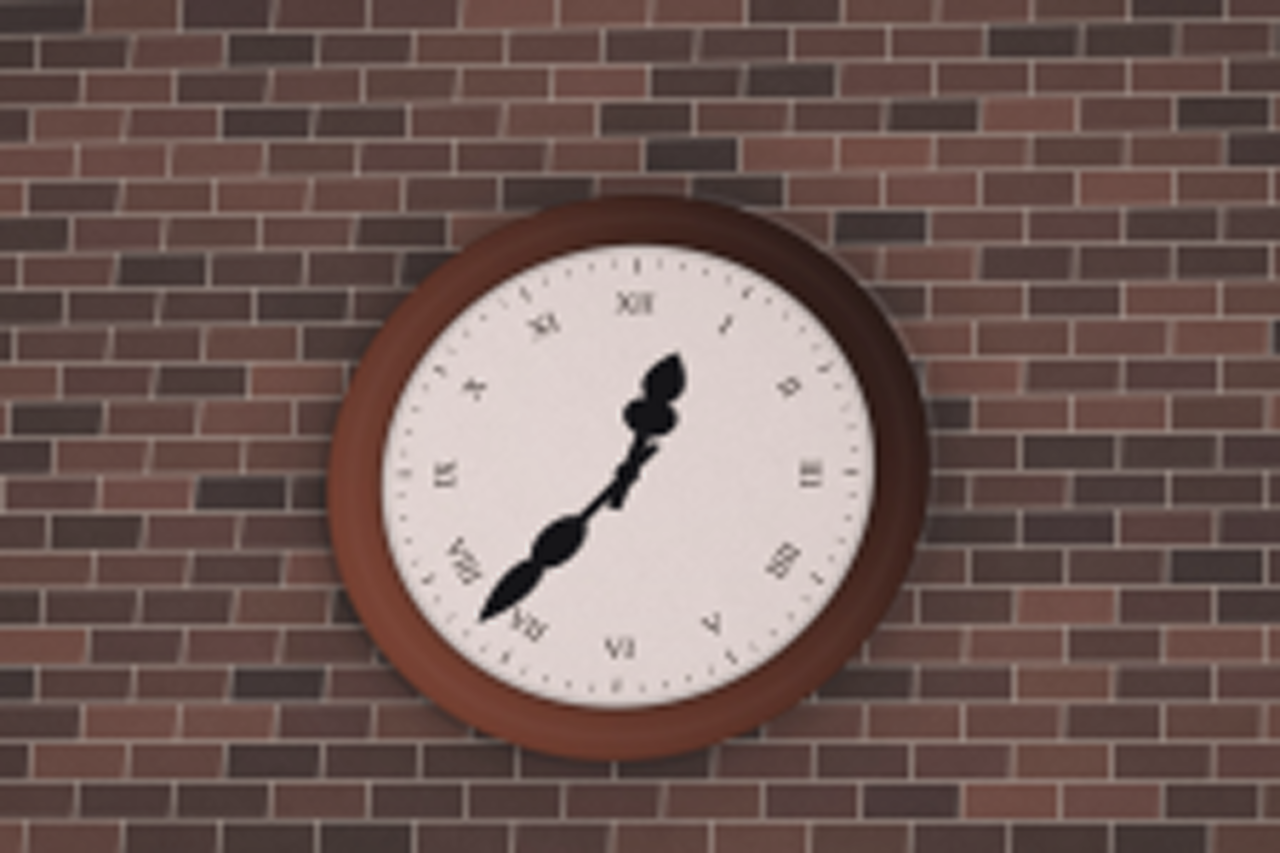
12.37
